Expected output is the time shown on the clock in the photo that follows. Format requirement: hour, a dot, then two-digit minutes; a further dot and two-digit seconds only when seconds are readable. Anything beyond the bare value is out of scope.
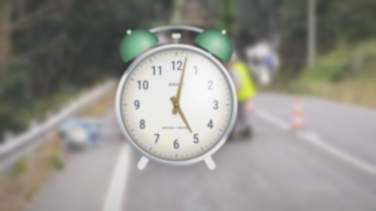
5.02
